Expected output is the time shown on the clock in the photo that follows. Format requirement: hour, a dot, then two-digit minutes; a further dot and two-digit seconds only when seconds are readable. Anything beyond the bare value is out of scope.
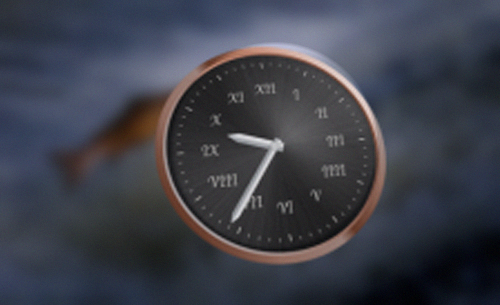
9.36
